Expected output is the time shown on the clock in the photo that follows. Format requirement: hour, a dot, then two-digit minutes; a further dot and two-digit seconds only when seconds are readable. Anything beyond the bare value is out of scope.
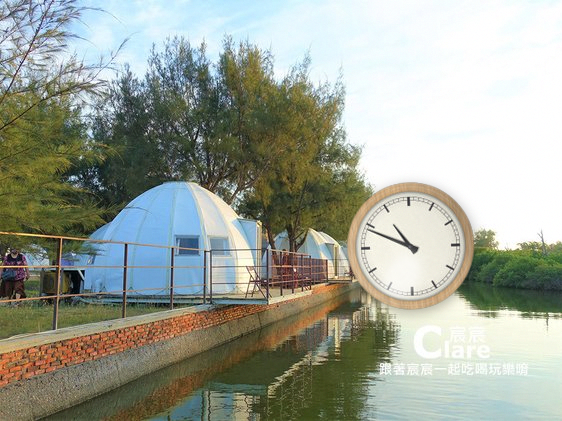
10.49
